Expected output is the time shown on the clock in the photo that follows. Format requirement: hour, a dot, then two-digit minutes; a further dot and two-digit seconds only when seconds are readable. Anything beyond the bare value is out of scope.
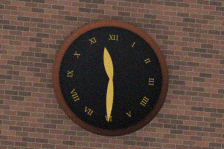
11.30
